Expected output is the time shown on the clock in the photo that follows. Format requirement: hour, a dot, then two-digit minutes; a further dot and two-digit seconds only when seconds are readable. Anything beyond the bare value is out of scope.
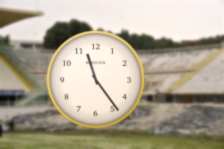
11.24
